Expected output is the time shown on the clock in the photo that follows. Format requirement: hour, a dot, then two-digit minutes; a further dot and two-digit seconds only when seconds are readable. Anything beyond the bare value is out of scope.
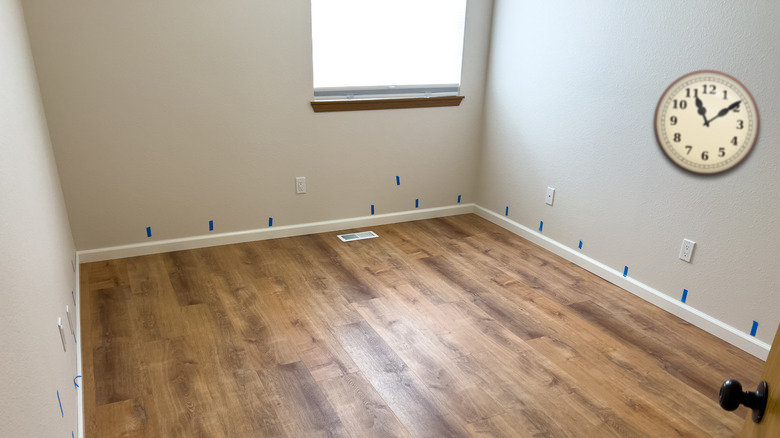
11.09
